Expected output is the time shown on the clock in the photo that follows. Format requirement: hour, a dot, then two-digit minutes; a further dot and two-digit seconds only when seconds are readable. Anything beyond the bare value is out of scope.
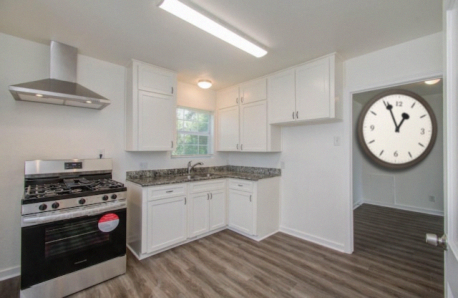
12.56
